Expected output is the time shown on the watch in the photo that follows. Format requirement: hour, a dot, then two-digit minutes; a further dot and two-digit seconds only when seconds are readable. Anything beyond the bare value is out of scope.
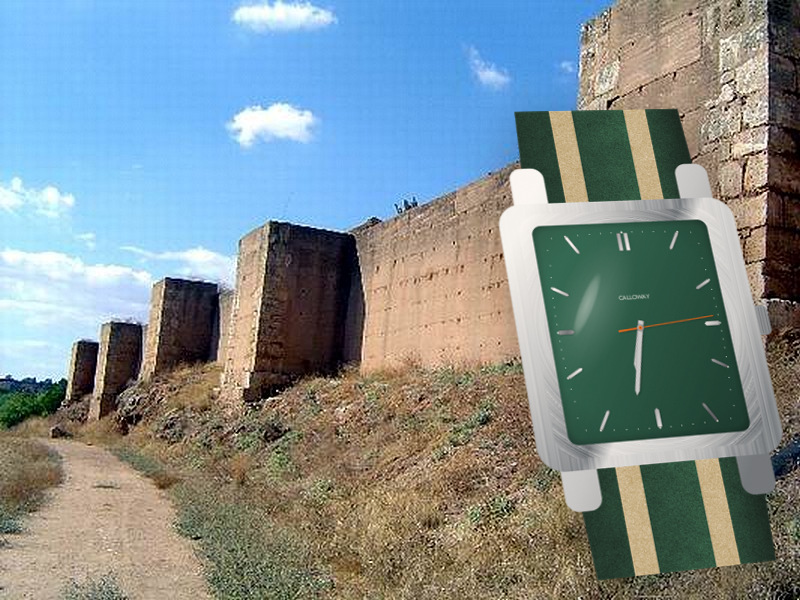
6.32.14
